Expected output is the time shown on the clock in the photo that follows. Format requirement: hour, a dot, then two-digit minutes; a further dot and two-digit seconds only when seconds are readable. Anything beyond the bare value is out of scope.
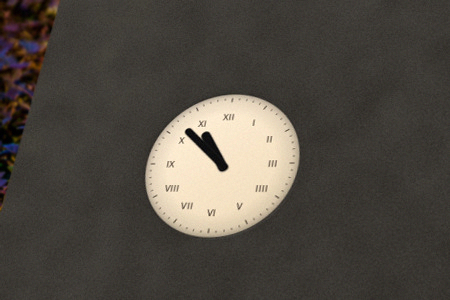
10.52
